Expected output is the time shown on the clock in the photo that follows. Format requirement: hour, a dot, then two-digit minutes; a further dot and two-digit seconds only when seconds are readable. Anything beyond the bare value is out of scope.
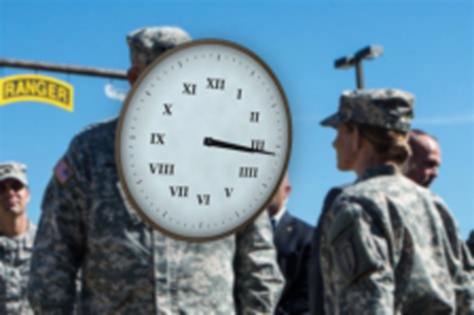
3.16
